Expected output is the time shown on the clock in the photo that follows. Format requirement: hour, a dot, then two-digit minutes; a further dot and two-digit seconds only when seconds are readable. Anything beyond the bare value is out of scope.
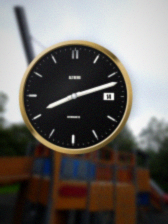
8.12
